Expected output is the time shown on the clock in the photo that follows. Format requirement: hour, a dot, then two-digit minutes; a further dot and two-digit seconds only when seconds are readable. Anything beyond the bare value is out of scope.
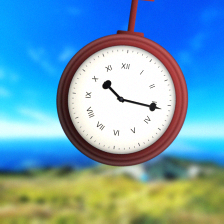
10.16
